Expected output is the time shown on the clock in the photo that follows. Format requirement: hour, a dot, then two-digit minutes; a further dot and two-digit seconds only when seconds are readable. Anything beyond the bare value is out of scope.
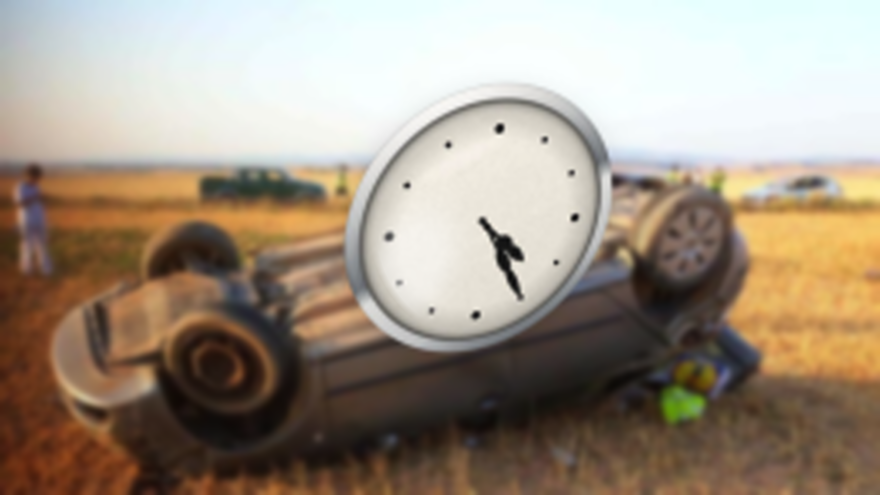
4.25
